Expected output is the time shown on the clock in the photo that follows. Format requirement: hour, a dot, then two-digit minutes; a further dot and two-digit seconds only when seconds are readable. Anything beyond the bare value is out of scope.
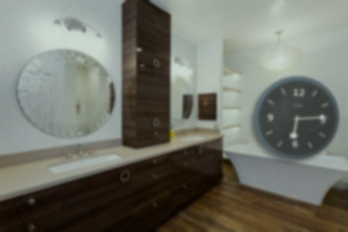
6.14
